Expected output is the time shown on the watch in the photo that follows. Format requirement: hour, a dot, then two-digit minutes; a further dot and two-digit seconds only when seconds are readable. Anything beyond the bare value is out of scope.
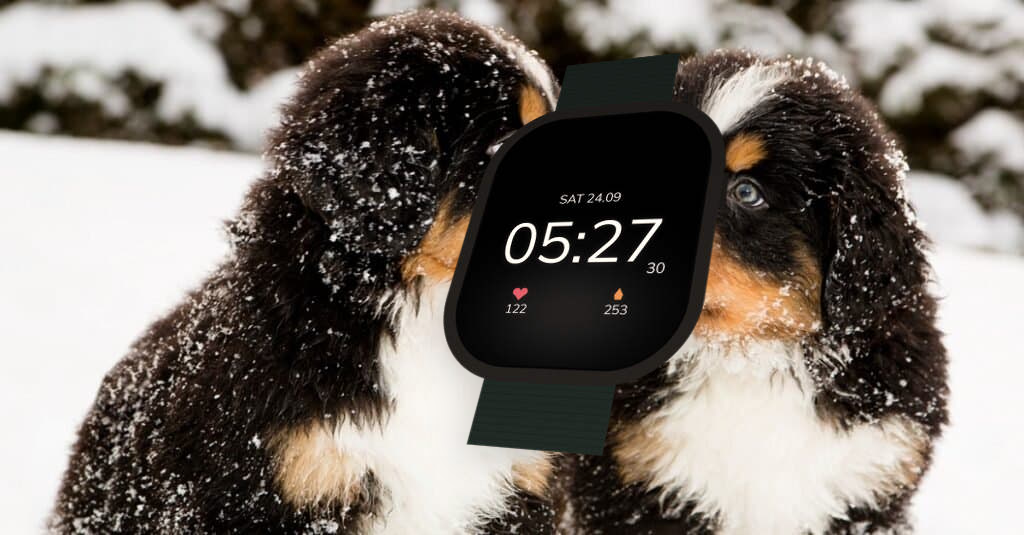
5.27.30
